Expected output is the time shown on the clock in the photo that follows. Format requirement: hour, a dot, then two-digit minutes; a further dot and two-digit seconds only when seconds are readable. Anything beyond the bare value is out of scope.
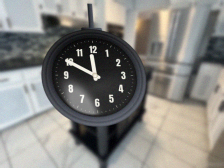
11.50
